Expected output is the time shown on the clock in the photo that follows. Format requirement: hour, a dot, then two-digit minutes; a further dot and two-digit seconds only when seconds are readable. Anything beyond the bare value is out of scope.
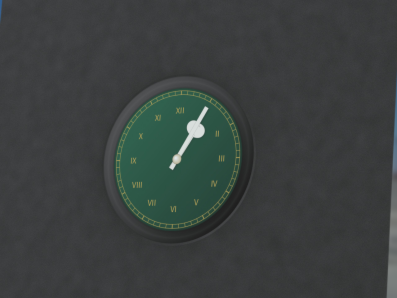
1.05
